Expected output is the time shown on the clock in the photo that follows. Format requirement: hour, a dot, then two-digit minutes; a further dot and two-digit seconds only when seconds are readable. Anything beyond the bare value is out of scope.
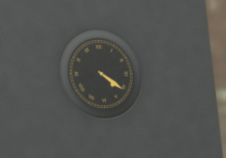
4.21
